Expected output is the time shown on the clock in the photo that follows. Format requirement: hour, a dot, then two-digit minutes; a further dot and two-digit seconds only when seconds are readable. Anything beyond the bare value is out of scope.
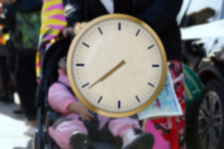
7.39
